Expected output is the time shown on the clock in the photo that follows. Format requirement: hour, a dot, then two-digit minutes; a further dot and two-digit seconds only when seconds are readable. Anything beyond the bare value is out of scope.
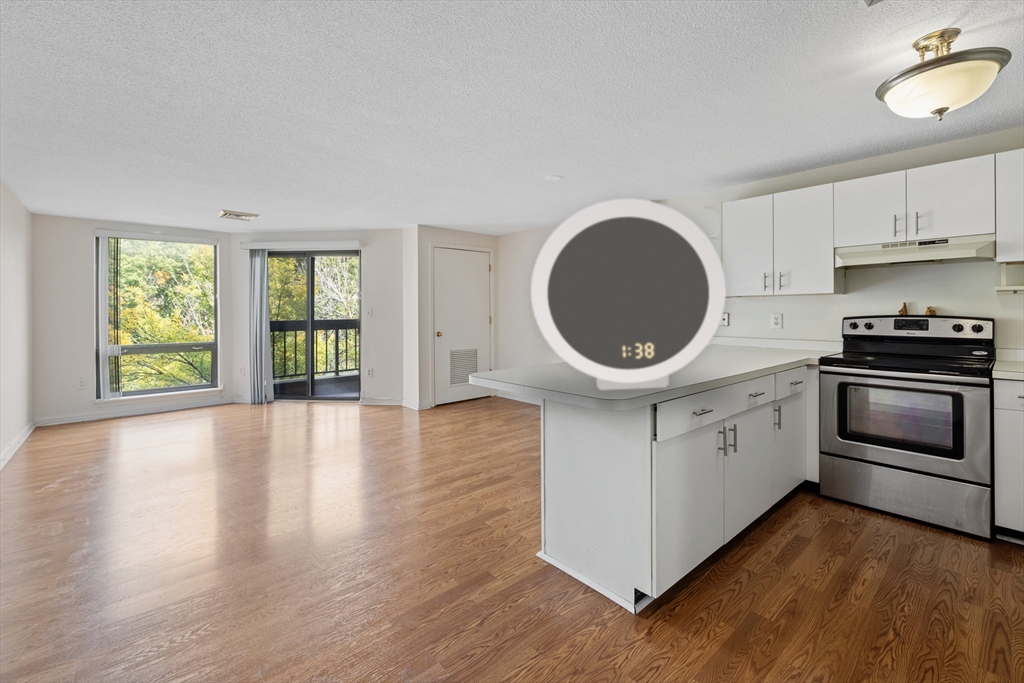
1.38
